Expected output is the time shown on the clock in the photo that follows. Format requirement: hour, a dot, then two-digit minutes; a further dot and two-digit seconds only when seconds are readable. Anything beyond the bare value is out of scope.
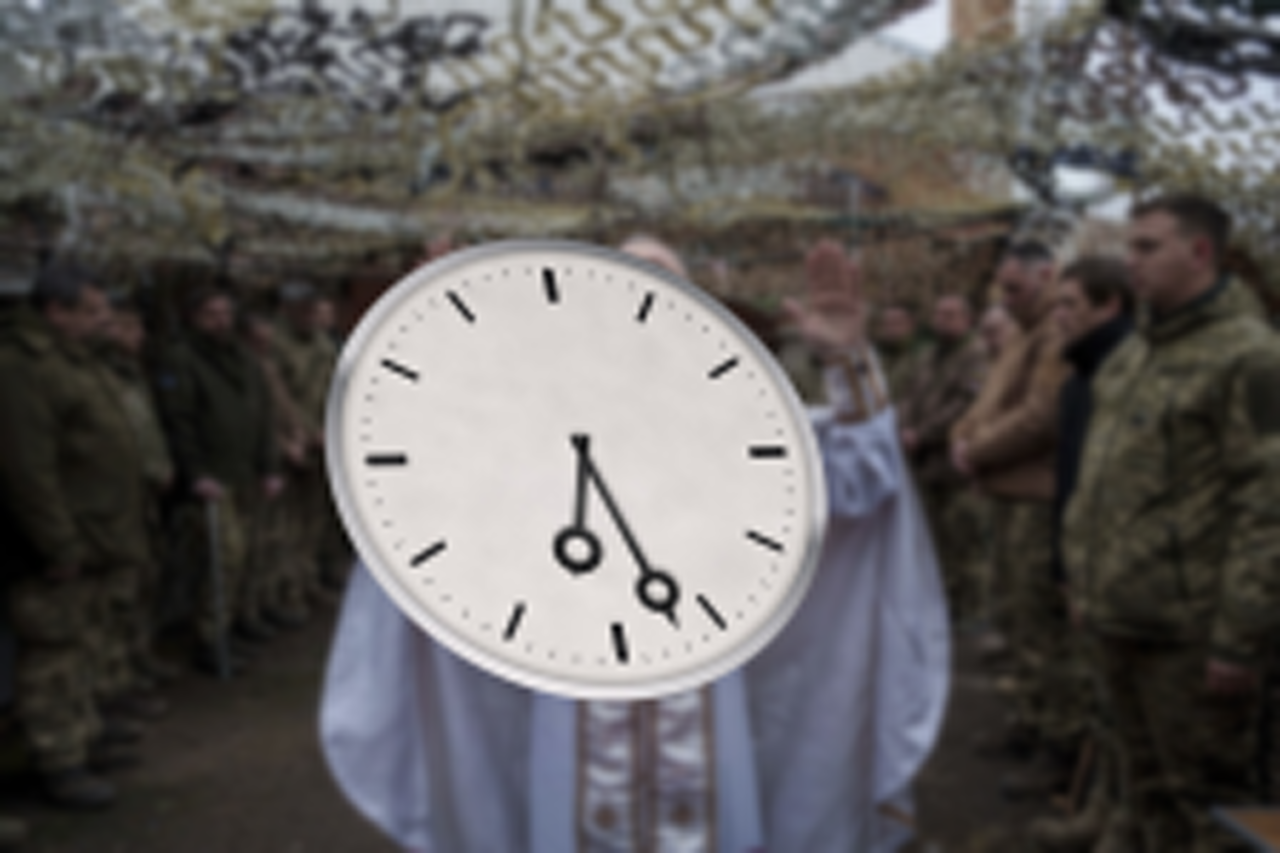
6.27
